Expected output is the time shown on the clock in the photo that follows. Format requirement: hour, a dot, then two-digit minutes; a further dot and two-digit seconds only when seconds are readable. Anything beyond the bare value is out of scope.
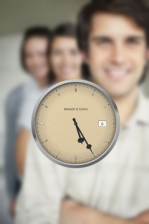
5.25
